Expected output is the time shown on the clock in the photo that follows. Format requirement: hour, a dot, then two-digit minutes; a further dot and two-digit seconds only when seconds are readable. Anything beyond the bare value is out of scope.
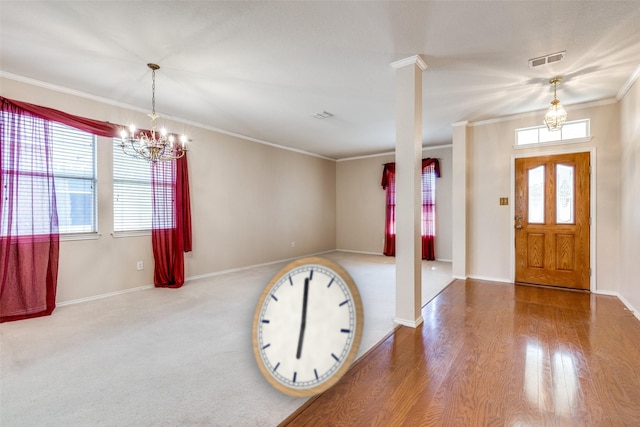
5.59
